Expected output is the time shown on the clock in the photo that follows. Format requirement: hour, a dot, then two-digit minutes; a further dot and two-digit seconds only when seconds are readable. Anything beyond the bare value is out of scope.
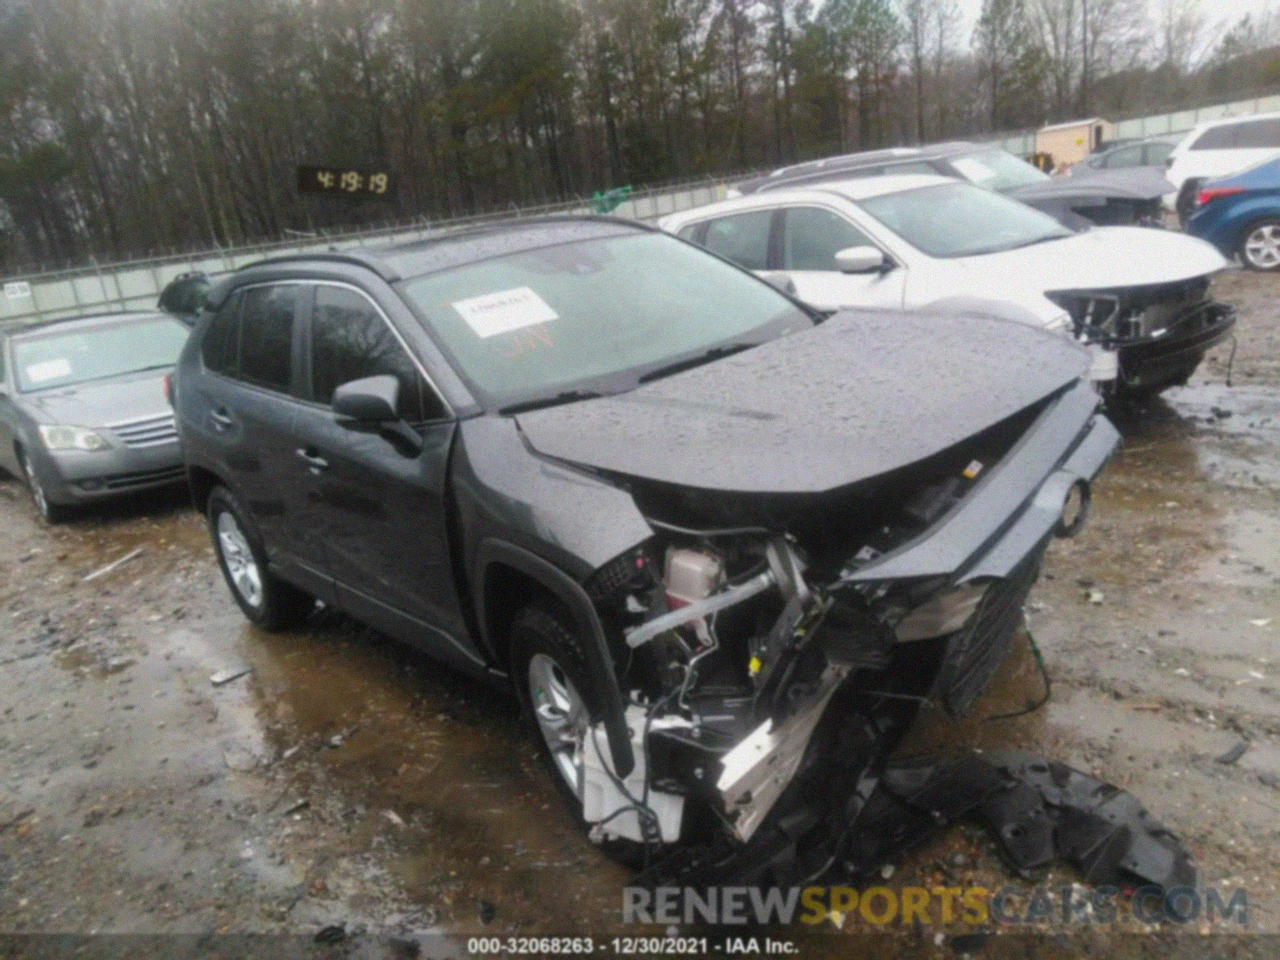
4.19.19
